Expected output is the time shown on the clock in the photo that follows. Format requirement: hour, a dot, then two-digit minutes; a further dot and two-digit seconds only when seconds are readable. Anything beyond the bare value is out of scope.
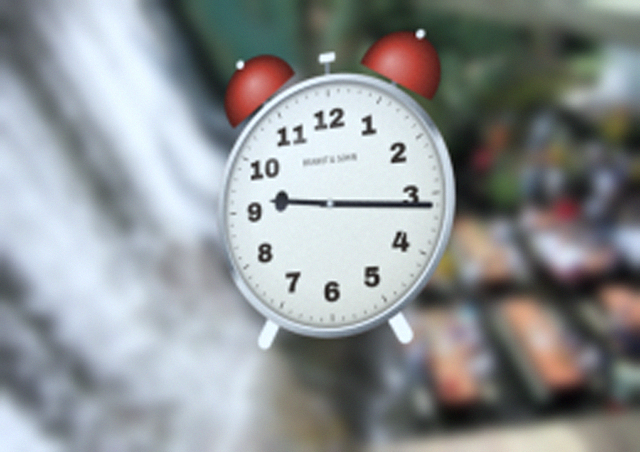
9.16
